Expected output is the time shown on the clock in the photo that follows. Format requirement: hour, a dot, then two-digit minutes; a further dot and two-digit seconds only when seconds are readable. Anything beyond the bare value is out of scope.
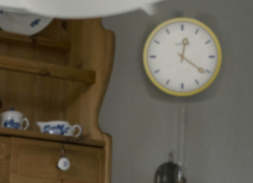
12.21
